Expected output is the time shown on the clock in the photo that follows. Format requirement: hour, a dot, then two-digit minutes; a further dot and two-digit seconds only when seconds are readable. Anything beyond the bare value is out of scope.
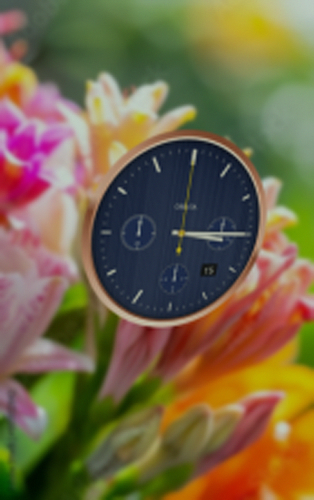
3.15
